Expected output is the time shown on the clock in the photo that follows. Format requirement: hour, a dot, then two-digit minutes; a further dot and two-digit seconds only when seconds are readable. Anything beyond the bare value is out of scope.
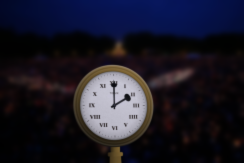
2.00
